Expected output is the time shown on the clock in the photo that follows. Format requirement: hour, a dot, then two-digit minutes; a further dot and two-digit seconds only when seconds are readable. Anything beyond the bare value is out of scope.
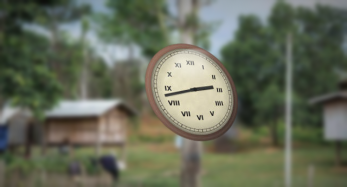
2.43
